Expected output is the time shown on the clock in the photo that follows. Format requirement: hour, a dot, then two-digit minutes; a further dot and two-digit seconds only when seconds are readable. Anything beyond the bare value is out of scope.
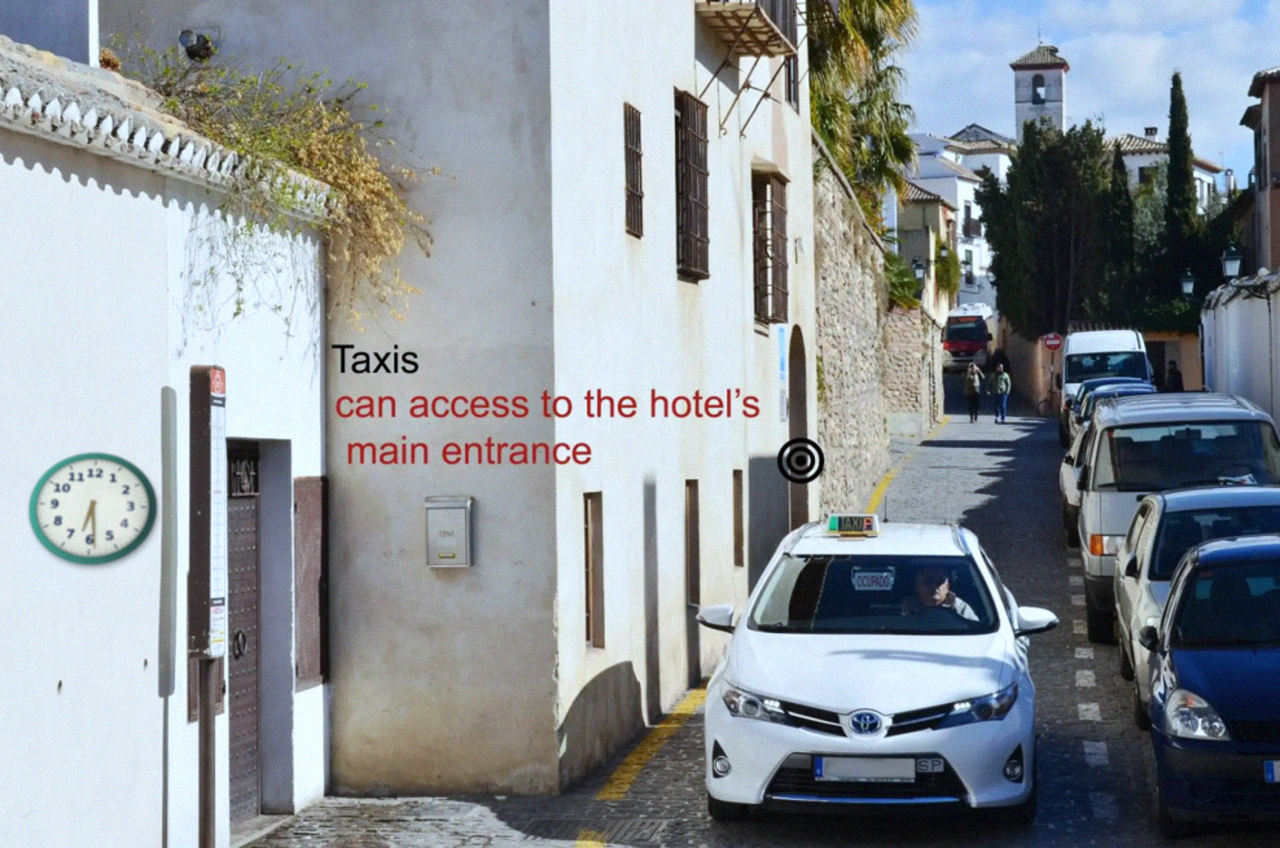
6.29
